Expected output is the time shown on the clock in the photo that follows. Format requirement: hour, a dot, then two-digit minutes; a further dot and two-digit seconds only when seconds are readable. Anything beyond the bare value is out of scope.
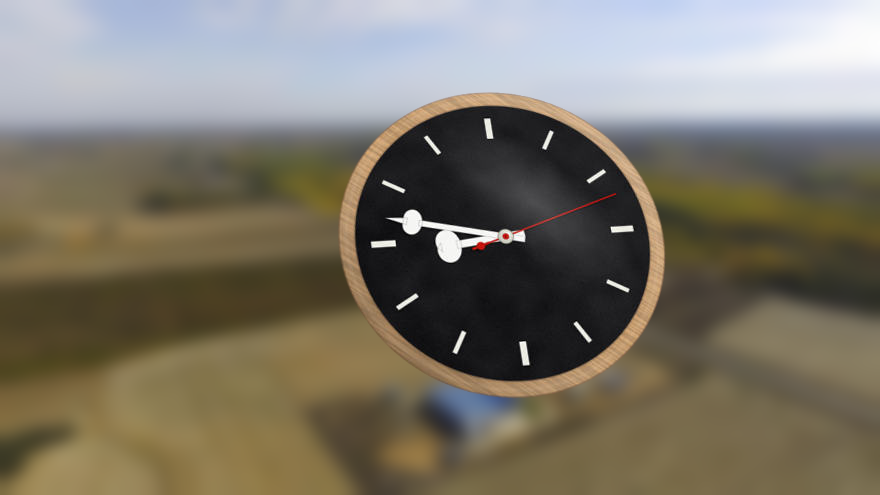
8.47.12
